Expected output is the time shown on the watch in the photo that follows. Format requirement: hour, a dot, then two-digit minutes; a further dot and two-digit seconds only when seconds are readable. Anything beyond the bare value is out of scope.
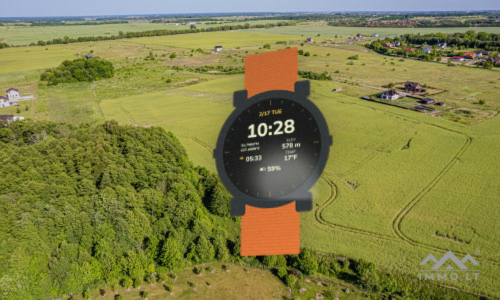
10.28
